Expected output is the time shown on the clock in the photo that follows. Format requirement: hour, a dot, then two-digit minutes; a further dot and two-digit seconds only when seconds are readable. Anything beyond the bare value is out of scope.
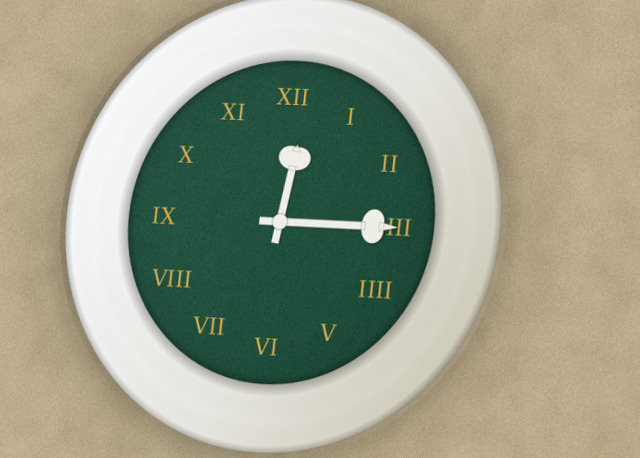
12.15
